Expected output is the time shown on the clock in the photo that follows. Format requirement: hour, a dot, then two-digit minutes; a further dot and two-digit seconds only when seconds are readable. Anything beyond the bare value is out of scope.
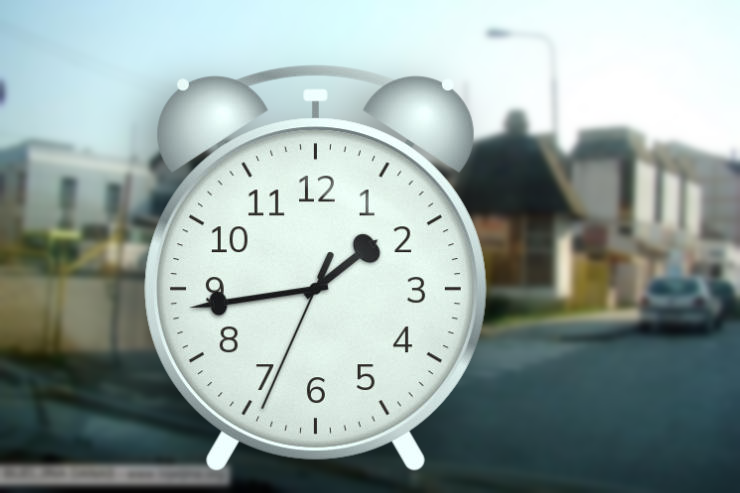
1.43.34
